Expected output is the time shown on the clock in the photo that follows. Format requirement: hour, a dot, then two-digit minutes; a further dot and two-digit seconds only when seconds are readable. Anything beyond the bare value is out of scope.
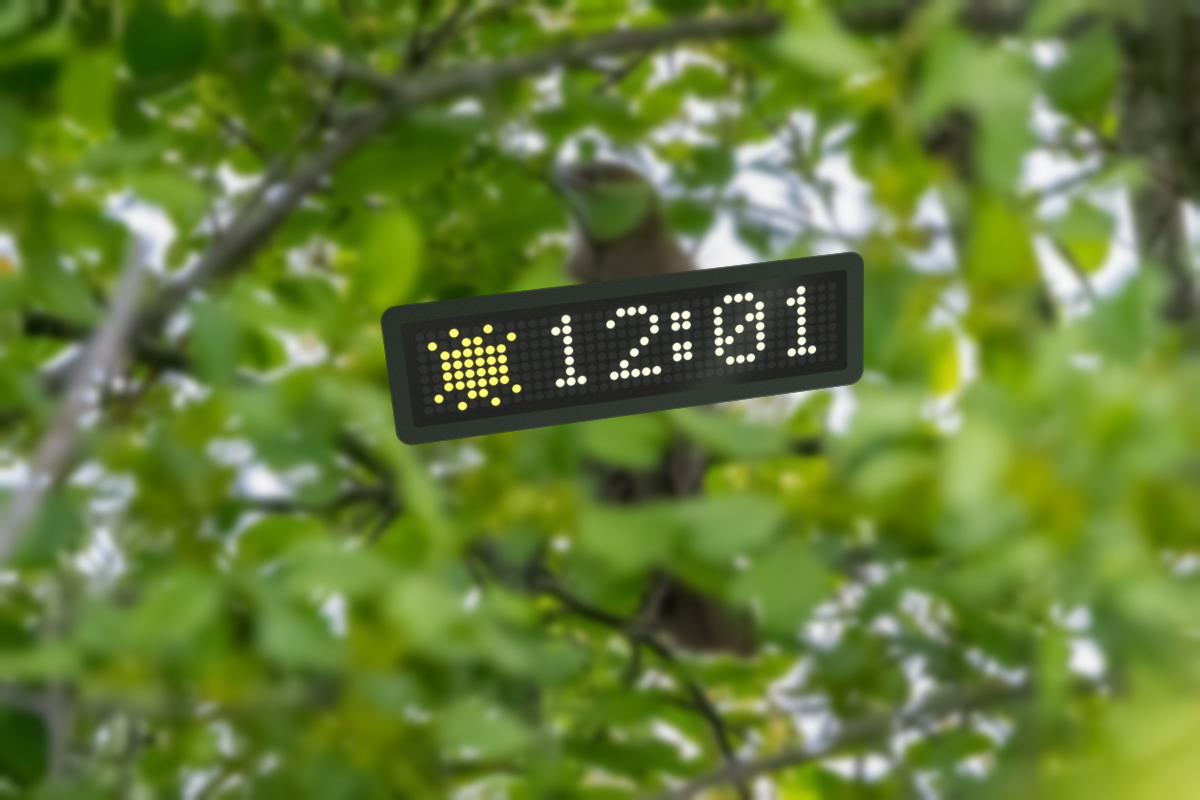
12.01
